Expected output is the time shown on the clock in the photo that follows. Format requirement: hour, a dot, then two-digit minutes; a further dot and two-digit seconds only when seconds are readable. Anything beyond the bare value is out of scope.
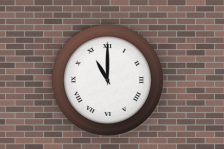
11.00
